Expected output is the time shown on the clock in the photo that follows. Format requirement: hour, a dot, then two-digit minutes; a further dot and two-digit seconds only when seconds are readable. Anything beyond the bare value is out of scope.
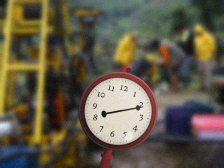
8.11
